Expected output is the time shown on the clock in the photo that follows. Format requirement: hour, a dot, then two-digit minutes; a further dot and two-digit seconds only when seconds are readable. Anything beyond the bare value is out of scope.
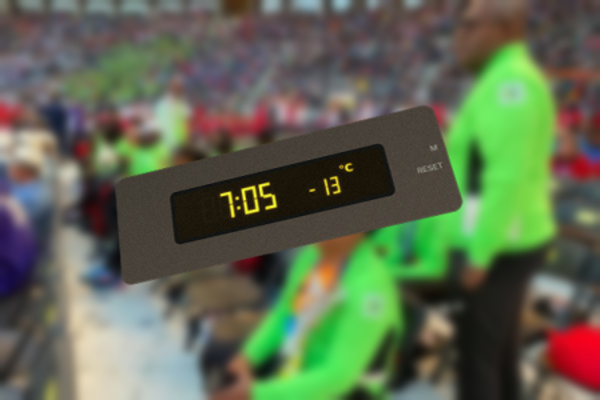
7.05
